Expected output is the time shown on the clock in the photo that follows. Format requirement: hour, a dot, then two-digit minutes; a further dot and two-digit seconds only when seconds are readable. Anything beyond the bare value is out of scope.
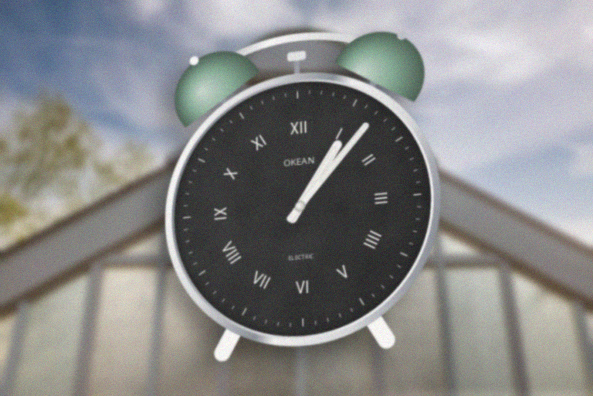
1.07
